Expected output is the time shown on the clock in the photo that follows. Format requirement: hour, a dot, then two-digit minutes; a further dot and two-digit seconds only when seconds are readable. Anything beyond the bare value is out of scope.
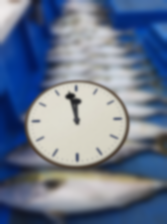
11.58
